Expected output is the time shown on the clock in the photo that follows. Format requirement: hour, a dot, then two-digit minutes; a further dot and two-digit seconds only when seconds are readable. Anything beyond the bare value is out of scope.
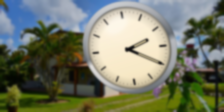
2.20
